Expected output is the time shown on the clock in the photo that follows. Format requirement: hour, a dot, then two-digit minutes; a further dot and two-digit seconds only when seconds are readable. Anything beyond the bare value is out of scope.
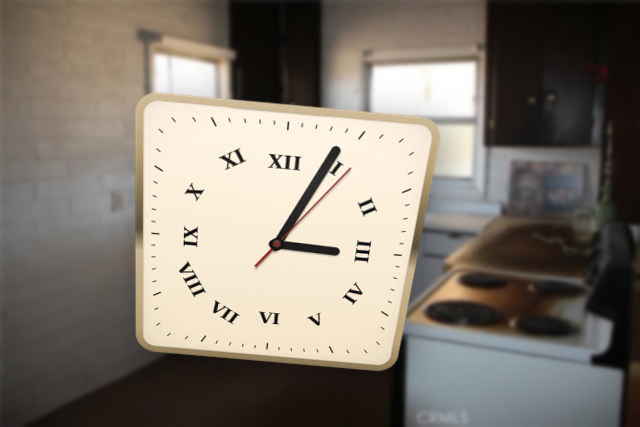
3.04.06
